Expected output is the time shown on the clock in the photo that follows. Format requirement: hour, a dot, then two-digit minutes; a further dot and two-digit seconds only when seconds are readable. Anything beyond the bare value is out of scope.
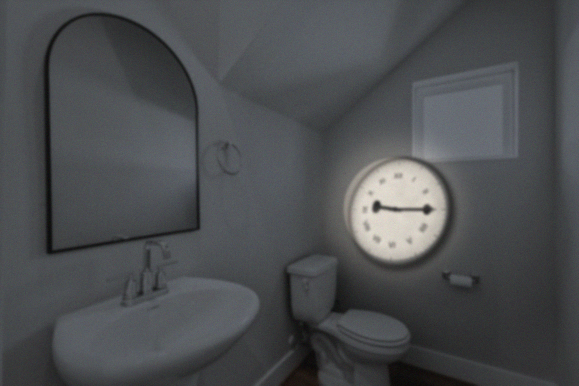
9.15
